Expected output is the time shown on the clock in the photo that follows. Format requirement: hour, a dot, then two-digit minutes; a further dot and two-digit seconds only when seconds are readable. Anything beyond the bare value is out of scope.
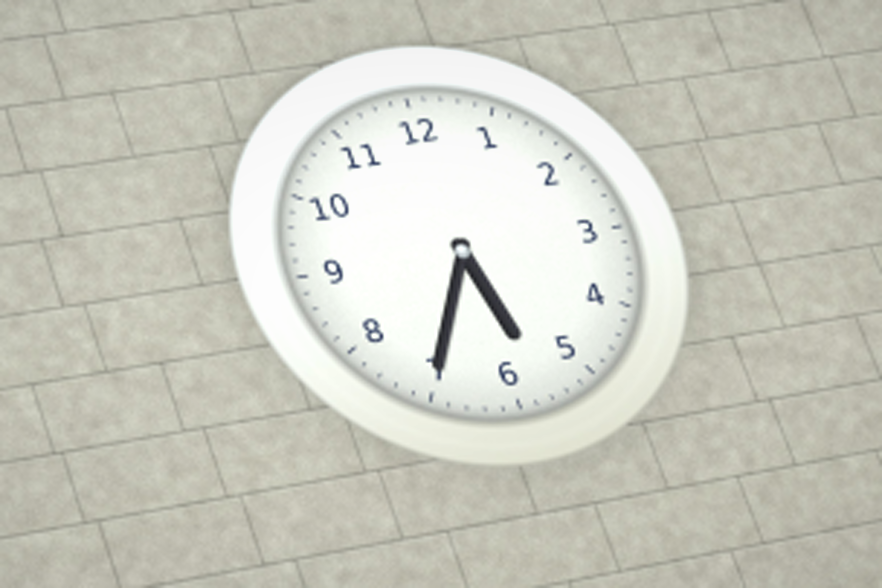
5.35
